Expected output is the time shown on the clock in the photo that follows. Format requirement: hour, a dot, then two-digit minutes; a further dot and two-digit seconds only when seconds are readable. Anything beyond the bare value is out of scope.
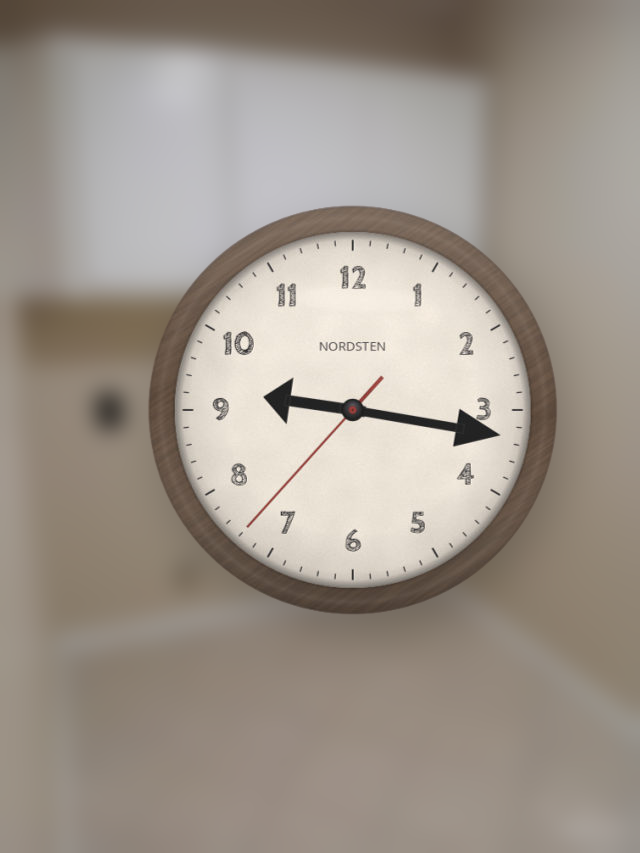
9.16.37
